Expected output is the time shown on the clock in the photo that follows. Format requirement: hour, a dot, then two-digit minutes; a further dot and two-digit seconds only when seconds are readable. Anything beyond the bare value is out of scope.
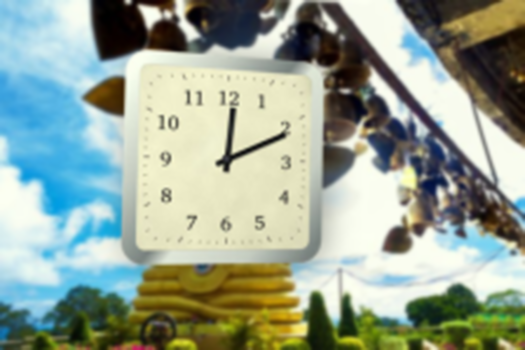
12.11
